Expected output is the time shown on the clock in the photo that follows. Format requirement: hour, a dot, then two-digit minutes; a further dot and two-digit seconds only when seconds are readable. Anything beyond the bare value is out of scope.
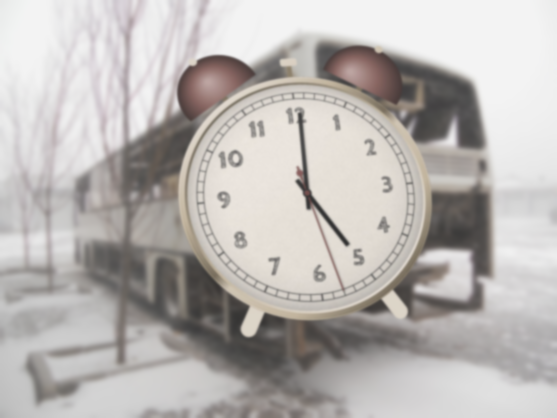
5.00.28
